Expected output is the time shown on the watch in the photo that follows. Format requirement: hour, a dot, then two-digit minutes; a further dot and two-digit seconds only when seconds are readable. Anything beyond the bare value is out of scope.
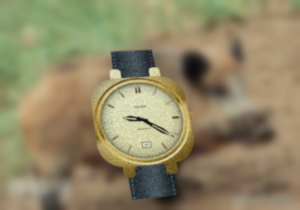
9.21
